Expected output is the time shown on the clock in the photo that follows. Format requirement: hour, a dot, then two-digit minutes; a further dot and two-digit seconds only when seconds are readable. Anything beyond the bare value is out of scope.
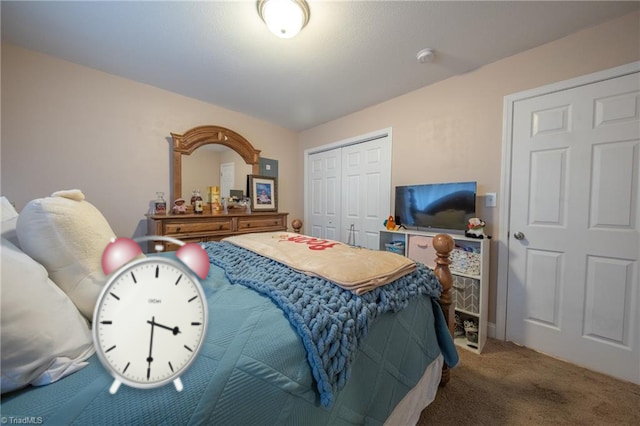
3.30
